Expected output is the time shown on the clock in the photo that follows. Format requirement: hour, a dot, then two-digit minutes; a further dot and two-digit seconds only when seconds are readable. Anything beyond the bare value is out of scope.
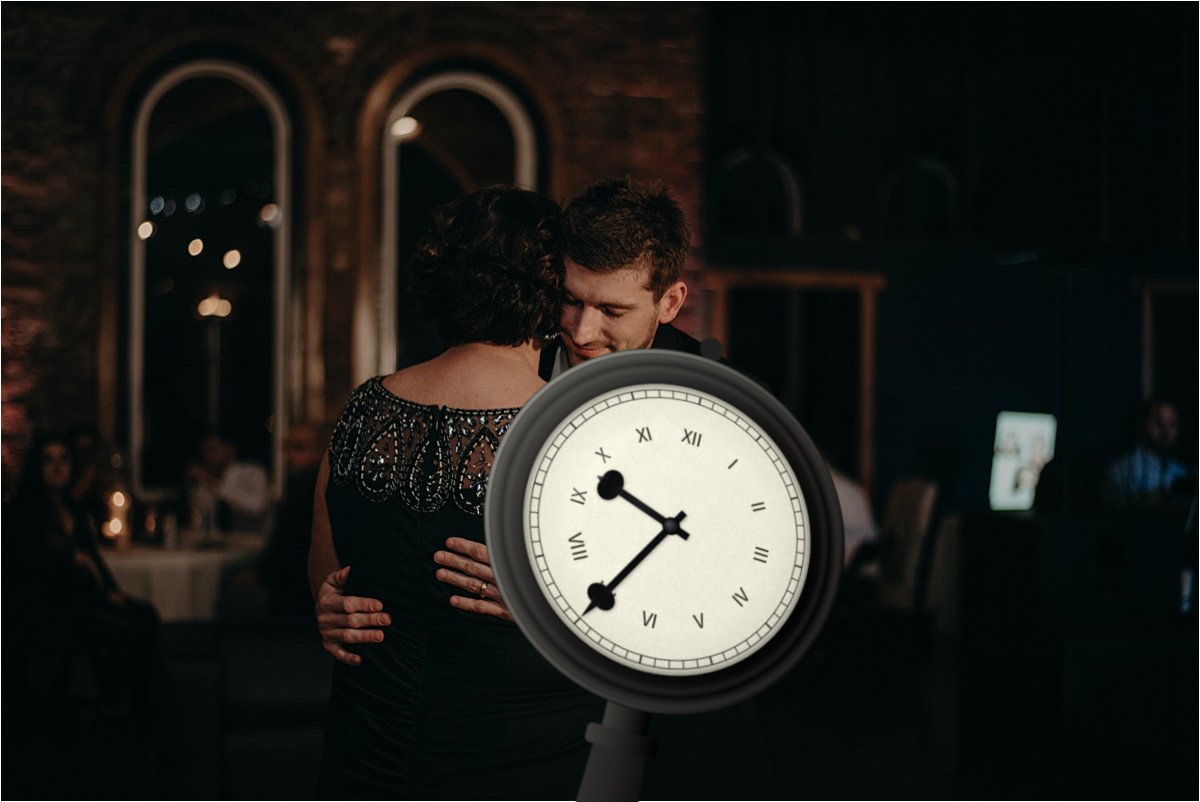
9.35
